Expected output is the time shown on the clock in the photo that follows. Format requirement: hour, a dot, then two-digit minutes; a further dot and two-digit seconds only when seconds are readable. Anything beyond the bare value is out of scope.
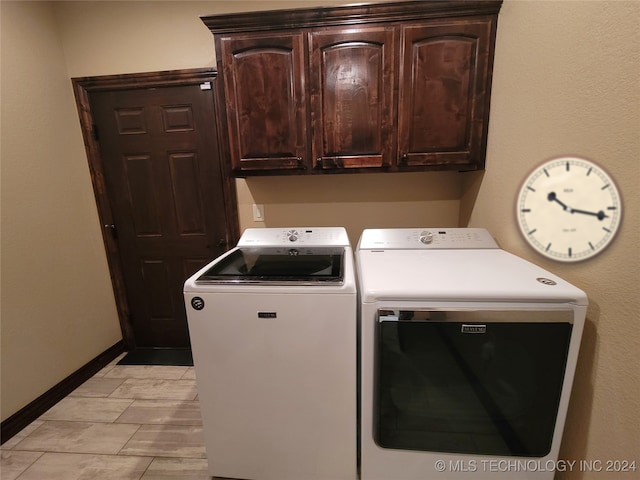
10.17
